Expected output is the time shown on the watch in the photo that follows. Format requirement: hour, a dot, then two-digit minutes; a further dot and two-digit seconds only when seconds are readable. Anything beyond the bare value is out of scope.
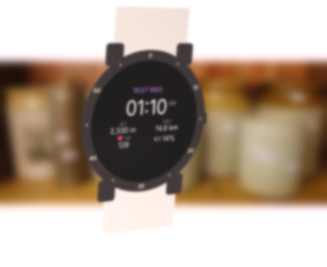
1.10
